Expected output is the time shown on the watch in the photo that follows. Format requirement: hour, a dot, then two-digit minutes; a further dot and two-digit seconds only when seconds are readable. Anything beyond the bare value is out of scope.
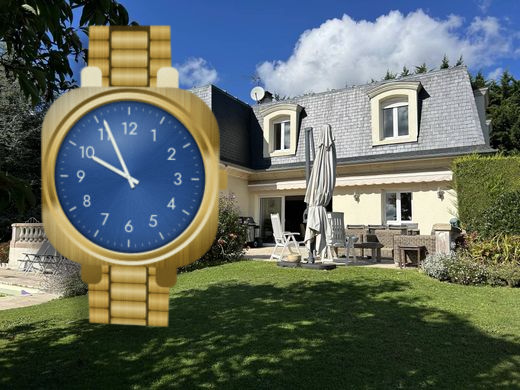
9.56
